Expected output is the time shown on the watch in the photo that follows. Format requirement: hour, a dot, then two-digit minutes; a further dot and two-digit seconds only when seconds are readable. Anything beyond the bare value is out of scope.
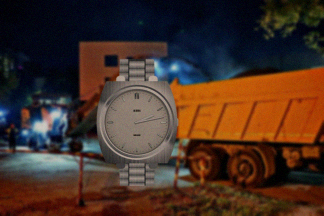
2.13
